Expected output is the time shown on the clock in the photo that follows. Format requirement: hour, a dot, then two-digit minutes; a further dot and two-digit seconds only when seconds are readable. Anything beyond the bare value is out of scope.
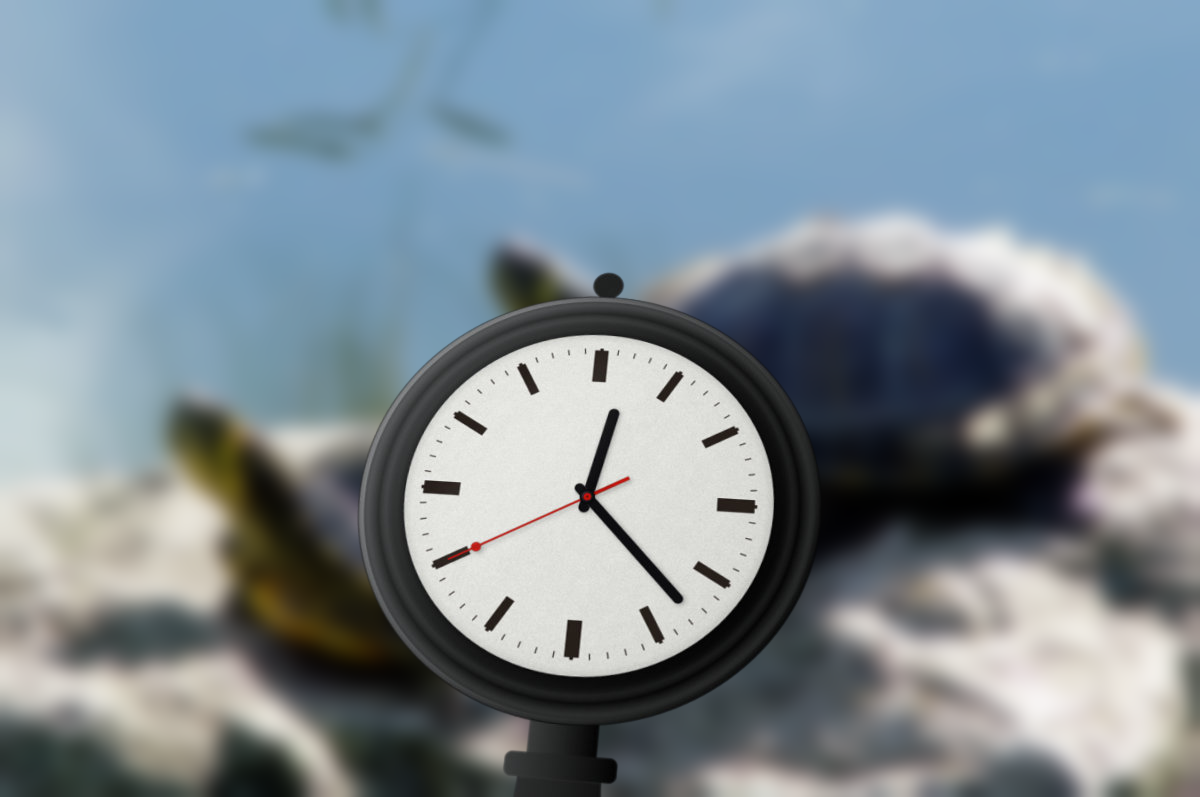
12.22.40
